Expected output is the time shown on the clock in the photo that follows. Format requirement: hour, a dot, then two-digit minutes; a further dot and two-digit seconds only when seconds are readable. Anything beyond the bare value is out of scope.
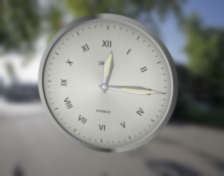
12.15
